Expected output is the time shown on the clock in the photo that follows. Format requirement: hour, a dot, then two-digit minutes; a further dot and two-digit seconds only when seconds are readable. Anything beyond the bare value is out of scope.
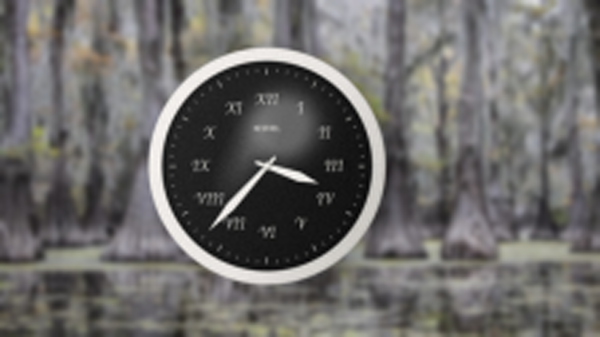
3.37
